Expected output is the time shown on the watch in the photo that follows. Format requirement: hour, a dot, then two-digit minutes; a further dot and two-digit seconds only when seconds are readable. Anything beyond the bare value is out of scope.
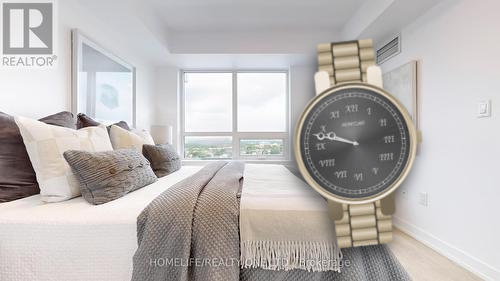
9.48
